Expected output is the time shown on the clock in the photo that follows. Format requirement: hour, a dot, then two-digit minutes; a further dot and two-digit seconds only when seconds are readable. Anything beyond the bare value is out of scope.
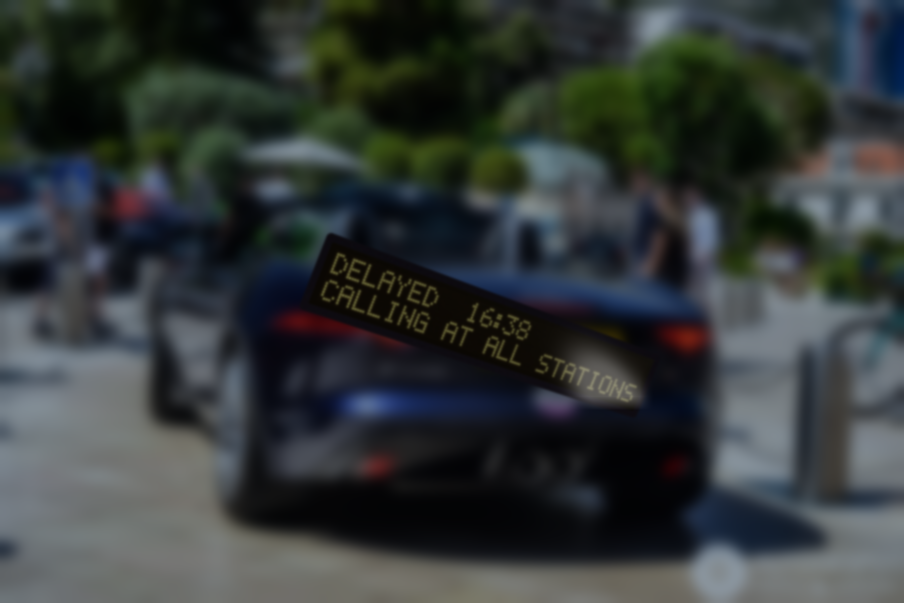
16.38
